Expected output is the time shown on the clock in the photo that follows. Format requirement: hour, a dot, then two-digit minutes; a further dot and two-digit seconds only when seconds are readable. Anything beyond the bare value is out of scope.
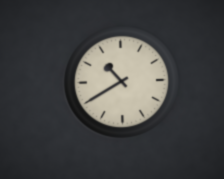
10.40
